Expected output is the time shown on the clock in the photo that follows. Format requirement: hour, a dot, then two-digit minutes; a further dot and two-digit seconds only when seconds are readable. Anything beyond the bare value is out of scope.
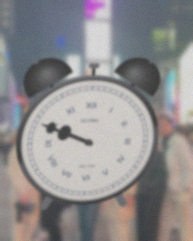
9.49
